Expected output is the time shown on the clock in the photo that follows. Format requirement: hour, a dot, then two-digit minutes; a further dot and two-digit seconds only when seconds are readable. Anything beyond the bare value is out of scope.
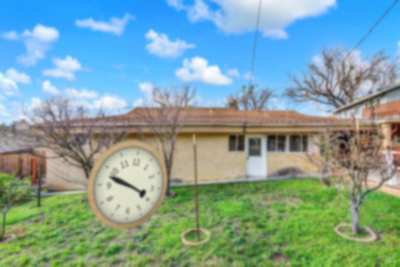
3.48
